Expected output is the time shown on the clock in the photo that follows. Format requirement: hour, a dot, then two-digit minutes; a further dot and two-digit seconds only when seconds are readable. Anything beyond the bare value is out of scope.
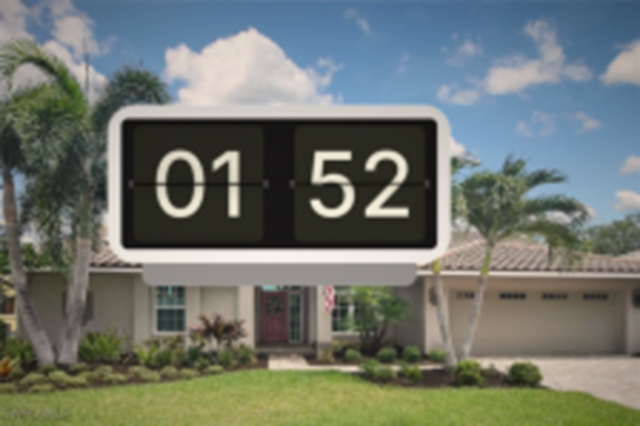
1.52
